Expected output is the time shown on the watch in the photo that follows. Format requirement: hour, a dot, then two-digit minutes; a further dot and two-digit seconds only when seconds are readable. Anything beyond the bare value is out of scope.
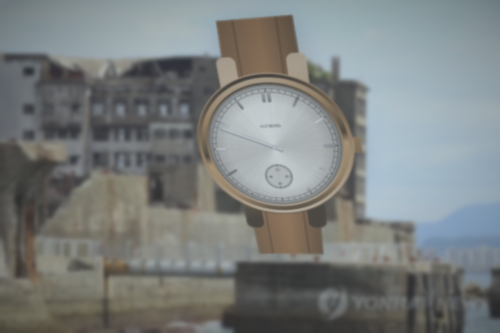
9.49
